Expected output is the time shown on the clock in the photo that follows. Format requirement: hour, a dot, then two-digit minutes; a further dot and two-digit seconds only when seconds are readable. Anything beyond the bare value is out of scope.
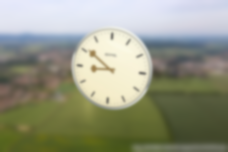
8.51
